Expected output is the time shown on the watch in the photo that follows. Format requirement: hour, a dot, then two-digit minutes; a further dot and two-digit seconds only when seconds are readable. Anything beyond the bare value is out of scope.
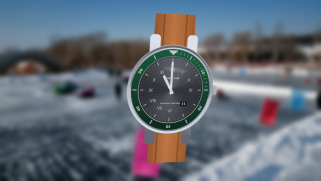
11.00
